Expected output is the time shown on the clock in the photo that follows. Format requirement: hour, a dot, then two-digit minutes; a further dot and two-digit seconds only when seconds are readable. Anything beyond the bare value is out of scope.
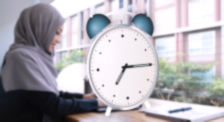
7.15
